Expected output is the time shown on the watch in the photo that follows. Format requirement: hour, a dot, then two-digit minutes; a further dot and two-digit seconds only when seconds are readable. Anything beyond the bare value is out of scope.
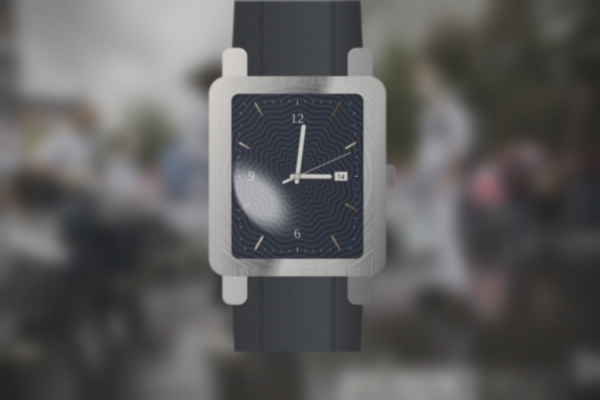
3.01.11
